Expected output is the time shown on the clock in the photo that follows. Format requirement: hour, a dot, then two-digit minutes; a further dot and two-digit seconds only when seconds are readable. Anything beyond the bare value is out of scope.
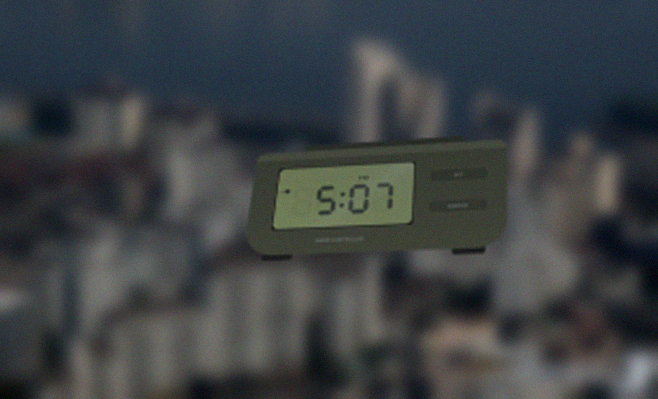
5.07
